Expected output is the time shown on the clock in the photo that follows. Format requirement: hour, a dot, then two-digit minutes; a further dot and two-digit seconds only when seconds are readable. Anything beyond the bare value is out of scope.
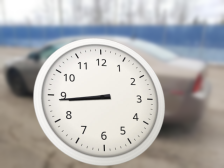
8.44
